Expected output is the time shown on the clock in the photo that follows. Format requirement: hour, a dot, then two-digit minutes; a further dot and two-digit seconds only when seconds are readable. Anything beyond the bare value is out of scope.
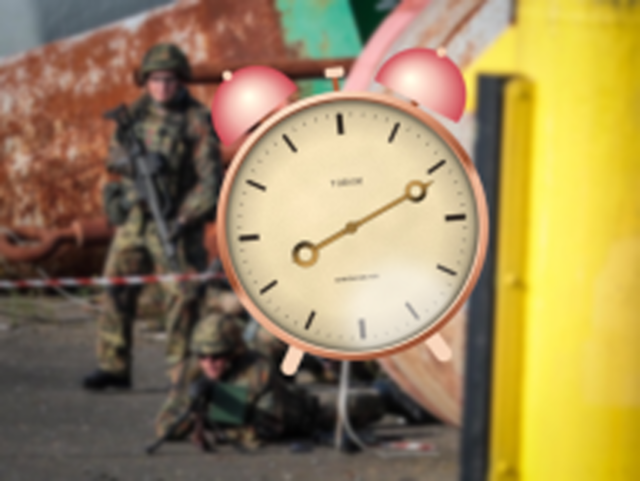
8.11
